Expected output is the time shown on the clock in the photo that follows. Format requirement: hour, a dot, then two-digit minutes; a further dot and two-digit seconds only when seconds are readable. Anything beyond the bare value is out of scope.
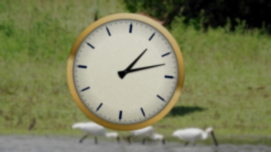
1.12
